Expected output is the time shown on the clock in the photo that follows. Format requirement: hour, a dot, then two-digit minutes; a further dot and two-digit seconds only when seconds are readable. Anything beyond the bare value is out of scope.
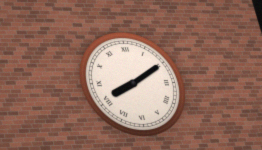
8.10
